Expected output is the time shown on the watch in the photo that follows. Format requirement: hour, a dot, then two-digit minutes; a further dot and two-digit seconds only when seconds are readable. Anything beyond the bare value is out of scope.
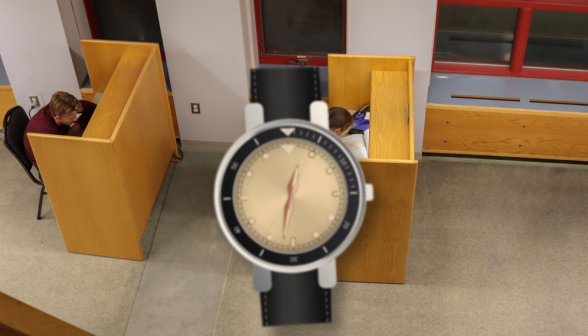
12.32
